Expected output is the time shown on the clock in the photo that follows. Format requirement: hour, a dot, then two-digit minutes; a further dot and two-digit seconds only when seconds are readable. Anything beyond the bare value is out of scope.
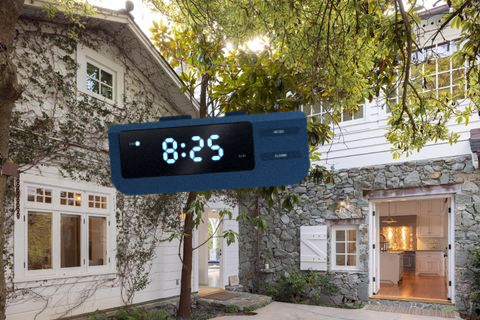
8.25
